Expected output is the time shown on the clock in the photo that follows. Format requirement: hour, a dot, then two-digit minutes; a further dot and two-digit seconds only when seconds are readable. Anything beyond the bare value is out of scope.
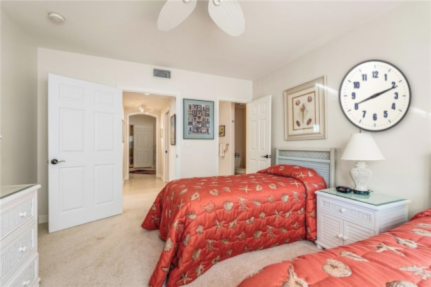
8.11
